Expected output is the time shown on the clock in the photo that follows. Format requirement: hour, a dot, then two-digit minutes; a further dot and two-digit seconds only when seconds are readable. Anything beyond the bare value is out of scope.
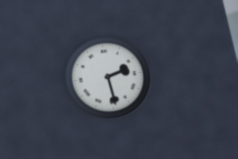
2.29
